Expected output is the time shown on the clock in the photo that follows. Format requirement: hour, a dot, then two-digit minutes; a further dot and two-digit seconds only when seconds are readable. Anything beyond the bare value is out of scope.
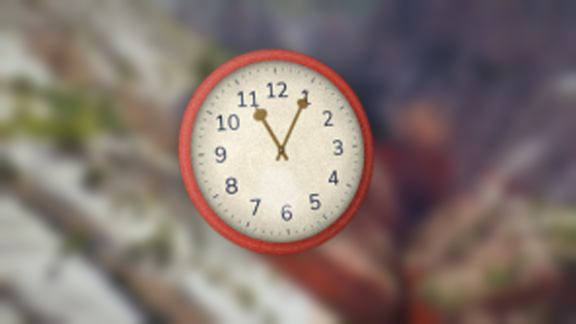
11.05
